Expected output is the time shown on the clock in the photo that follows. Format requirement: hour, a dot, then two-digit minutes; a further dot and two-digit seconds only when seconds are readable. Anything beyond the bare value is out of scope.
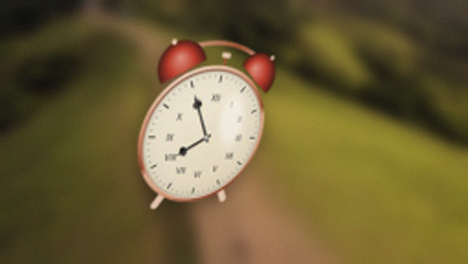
7.55
